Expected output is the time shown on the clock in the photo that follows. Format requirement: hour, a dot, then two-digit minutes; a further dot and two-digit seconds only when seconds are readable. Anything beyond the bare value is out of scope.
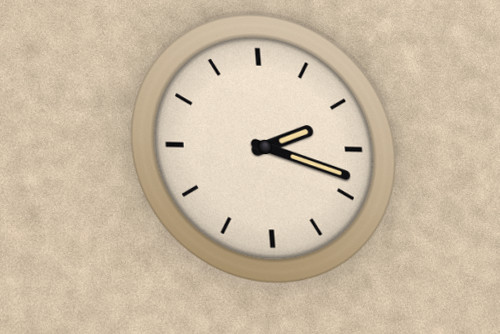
2.18
